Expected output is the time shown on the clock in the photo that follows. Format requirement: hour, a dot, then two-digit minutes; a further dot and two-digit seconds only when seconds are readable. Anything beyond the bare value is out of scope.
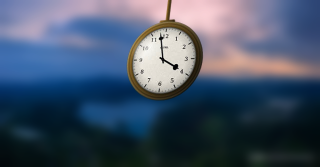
3.58
